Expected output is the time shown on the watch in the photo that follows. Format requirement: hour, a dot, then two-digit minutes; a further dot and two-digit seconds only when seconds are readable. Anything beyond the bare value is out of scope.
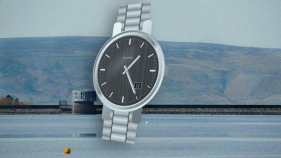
1.25
